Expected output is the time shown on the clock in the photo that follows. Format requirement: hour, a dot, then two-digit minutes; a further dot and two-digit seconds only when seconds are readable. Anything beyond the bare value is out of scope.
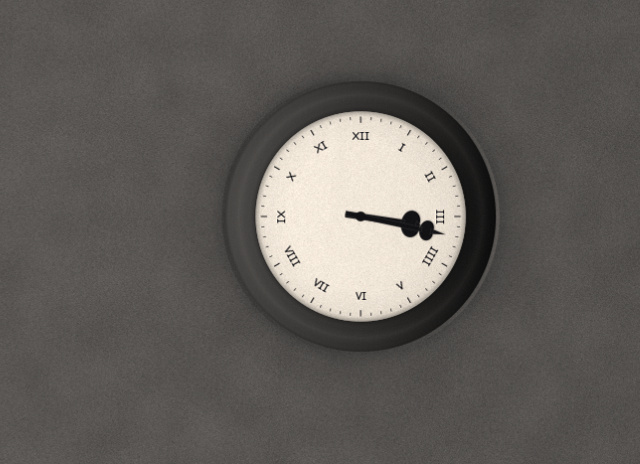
3.17
